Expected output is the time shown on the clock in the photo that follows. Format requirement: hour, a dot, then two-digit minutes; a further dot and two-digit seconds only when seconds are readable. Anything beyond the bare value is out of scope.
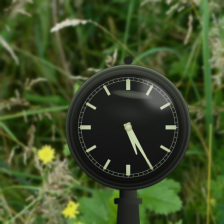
5.25
